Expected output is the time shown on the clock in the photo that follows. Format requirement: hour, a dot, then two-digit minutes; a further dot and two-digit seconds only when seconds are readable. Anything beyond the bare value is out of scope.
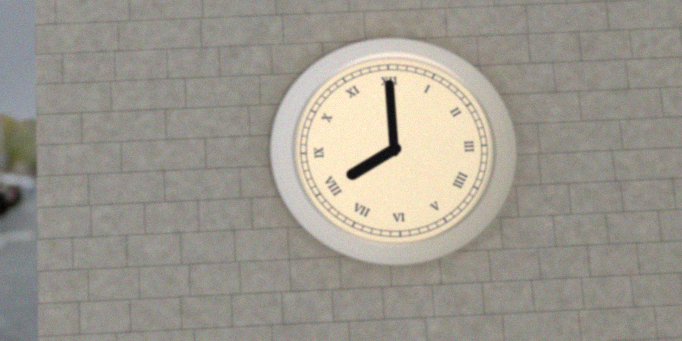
8.00
